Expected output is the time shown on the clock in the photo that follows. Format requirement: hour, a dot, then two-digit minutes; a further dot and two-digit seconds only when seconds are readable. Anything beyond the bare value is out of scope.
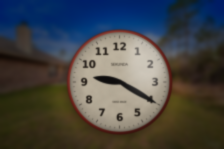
9.20
